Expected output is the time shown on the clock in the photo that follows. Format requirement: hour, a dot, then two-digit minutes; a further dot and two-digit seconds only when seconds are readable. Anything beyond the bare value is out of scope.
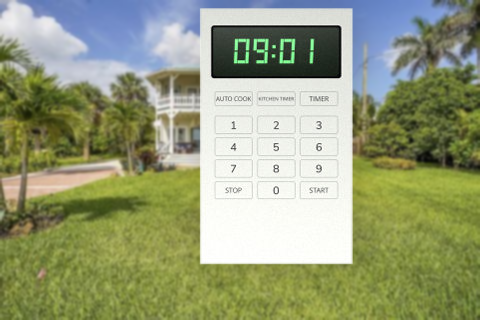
9.01
